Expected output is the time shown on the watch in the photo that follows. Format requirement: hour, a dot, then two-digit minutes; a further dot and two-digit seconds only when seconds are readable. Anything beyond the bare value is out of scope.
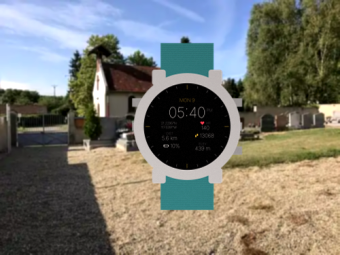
5.40
